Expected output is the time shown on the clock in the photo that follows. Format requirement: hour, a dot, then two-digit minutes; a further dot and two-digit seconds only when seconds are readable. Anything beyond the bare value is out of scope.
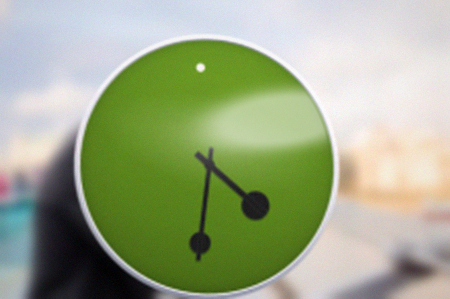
4.32
